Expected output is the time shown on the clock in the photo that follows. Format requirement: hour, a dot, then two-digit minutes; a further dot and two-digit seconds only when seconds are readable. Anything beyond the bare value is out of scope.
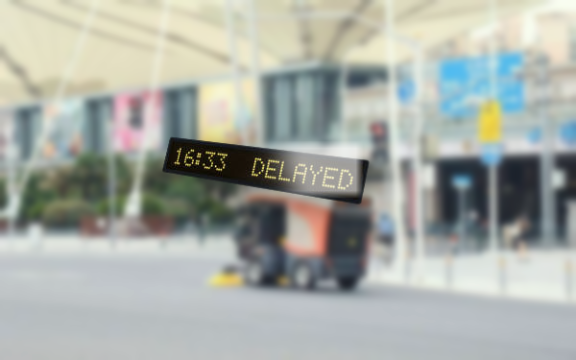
16.33
